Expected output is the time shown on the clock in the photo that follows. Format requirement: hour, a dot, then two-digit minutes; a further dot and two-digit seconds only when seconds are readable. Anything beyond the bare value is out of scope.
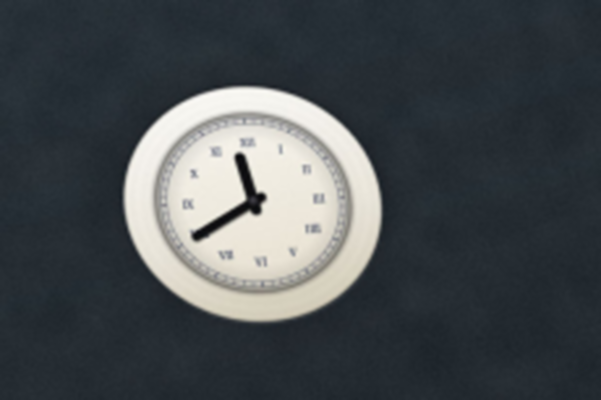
11.40
